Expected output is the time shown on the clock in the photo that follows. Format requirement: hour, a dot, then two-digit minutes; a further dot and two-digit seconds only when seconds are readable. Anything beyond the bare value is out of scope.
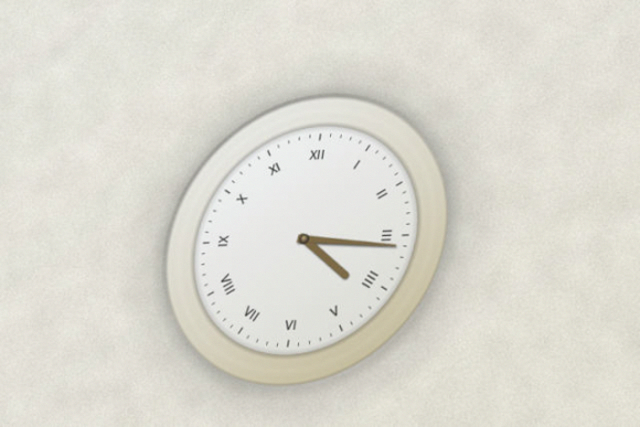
4.16
